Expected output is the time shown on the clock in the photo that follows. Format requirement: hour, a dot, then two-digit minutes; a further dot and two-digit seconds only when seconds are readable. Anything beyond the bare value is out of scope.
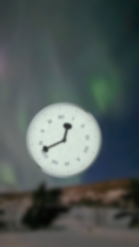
12.42
